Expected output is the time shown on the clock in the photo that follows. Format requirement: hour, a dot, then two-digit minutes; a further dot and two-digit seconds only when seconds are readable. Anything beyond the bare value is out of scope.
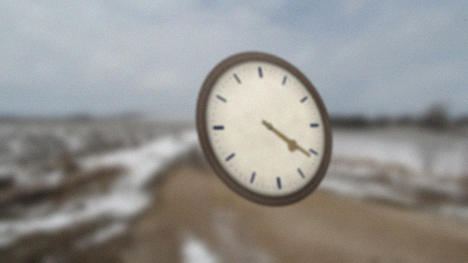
4.21
